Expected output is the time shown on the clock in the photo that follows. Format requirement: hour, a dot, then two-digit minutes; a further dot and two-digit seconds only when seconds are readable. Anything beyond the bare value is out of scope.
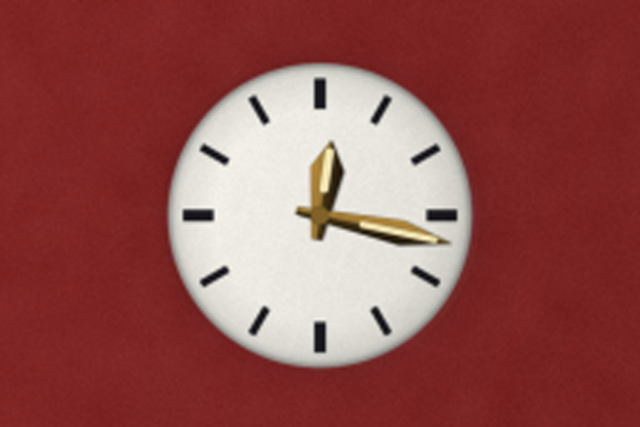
12.17
